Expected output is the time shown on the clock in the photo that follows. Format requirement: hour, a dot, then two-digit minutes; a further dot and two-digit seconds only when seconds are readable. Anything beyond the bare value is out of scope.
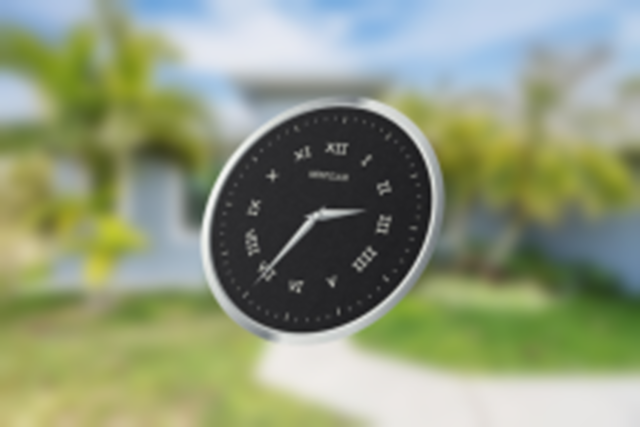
2.35
